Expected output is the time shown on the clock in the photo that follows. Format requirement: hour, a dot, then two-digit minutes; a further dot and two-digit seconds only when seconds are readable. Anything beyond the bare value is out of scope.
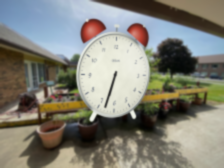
6.33
